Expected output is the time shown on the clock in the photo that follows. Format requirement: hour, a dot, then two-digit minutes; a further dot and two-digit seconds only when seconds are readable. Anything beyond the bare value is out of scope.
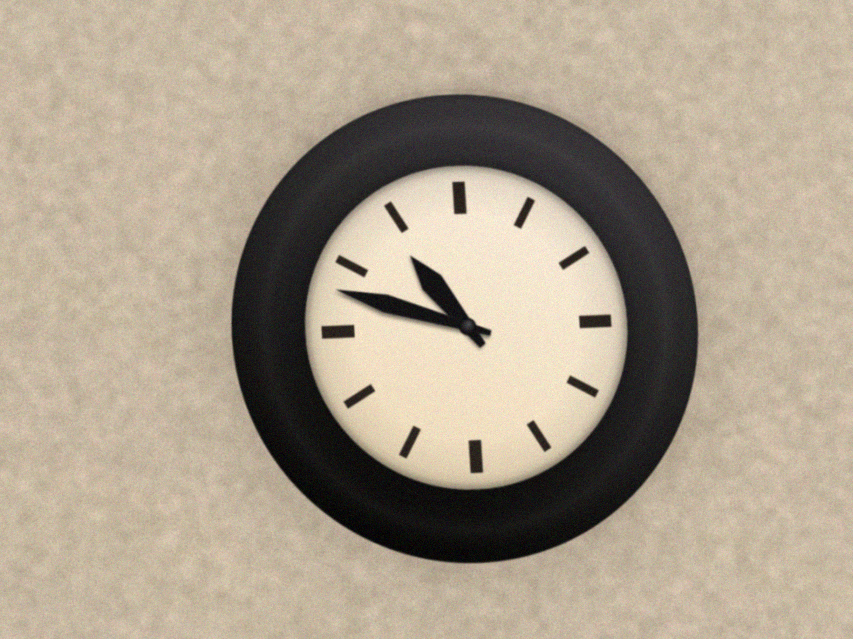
10.48
